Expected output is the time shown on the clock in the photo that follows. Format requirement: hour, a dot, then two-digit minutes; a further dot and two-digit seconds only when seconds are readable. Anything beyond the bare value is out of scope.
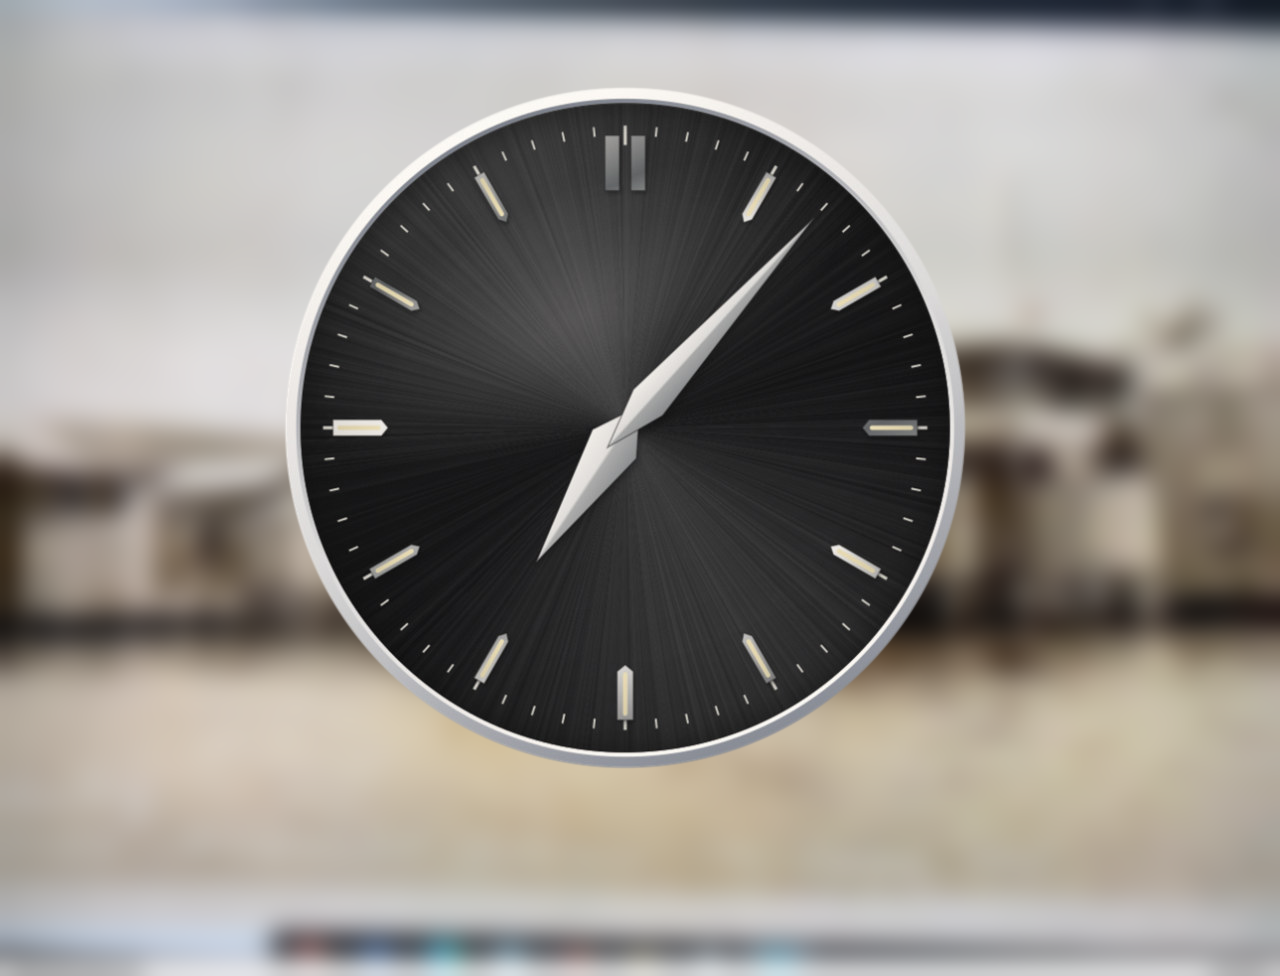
7.07
